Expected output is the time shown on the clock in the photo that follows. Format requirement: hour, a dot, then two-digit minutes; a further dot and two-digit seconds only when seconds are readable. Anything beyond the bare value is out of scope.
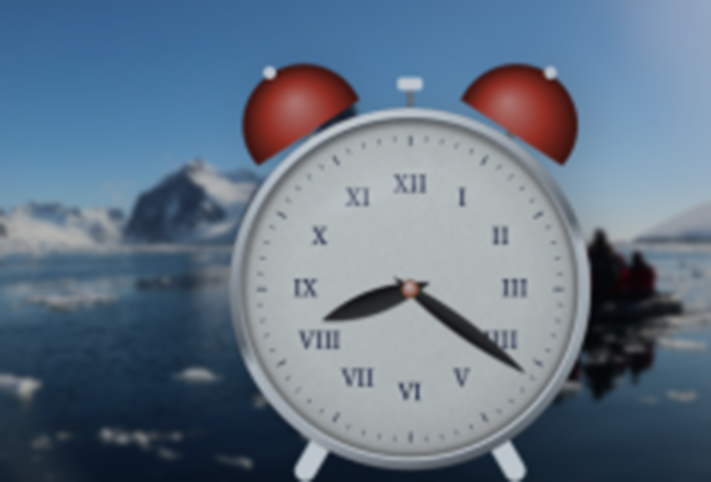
8.21
